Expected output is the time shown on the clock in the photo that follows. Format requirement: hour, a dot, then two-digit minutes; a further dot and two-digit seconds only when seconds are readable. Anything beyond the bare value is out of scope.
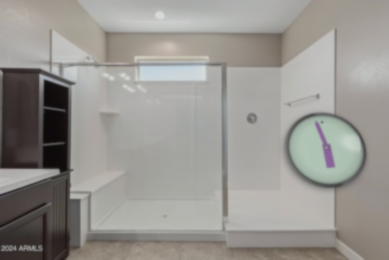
5.58
